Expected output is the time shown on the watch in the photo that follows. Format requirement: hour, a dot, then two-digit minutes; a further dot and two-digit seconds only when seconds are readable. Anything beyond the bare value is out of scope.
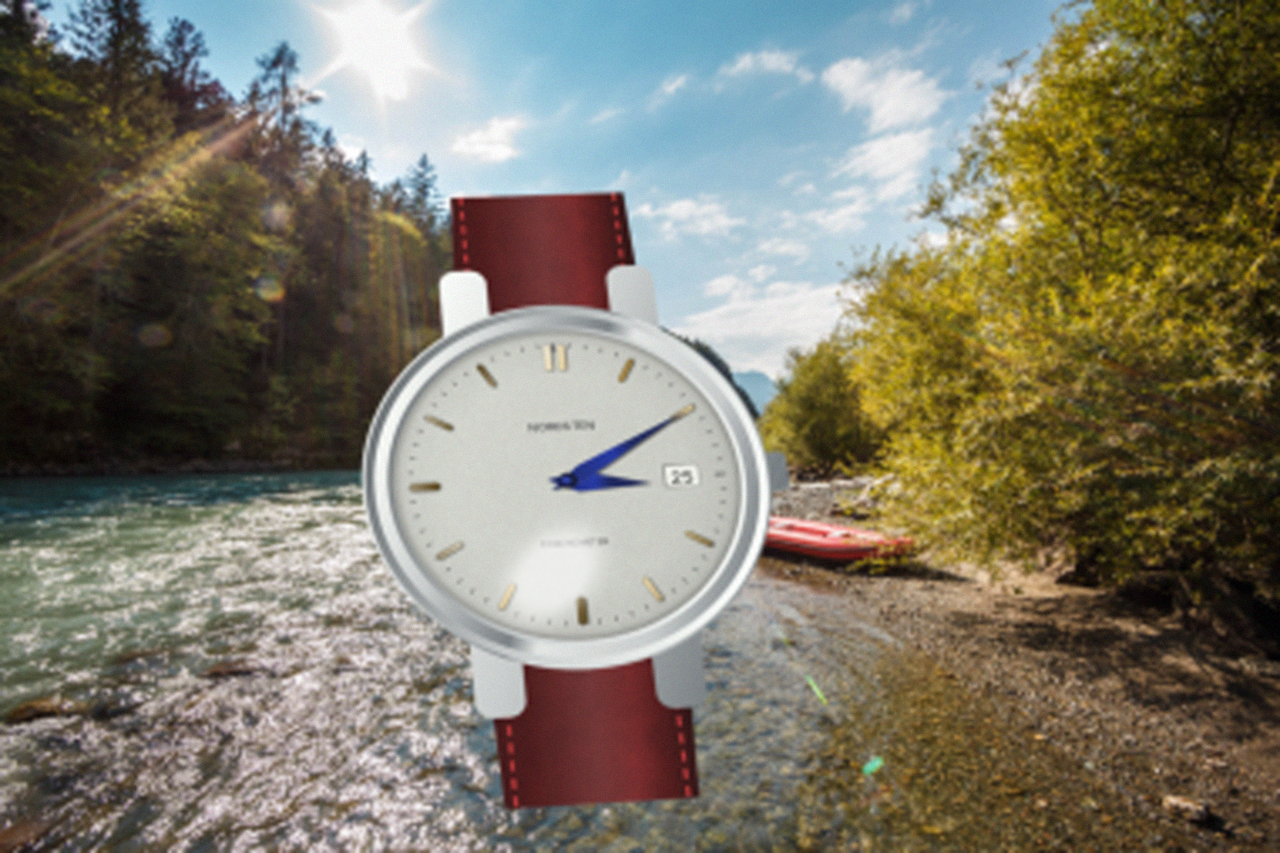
3.10
